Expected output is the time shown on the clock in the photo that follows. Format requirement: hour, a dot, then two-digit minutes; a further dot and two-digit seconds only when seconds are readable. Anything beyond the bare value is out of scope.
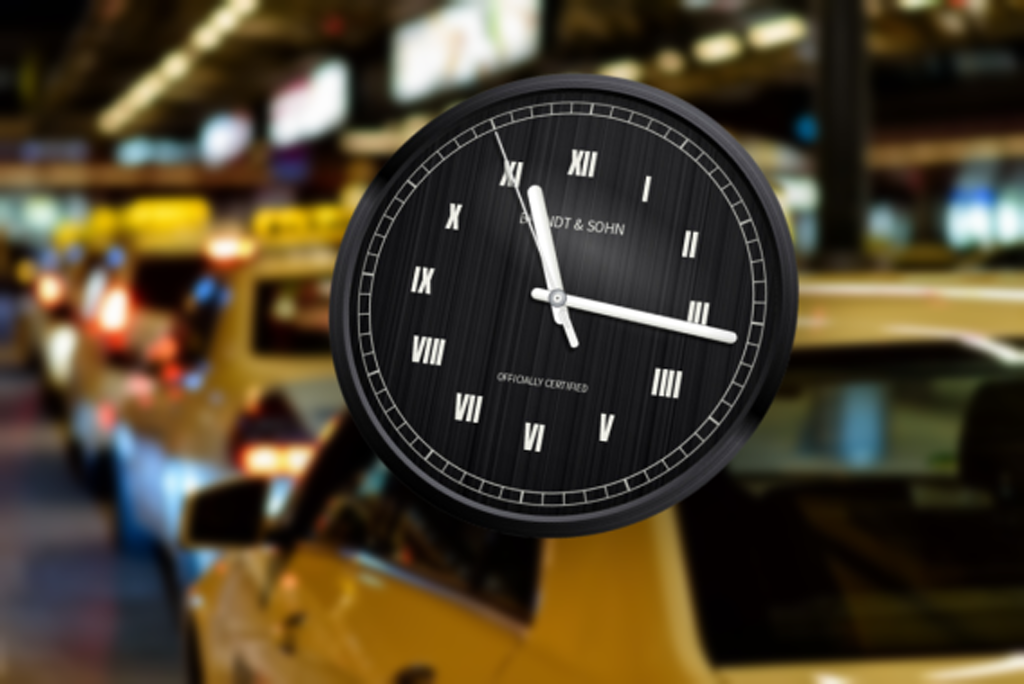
11.15.55
